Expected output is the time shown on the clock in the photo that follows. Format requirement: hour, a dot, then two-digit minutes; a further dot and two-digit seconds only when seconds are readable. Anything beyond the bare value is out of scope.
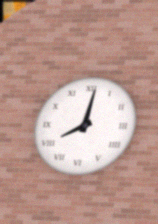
8.01
